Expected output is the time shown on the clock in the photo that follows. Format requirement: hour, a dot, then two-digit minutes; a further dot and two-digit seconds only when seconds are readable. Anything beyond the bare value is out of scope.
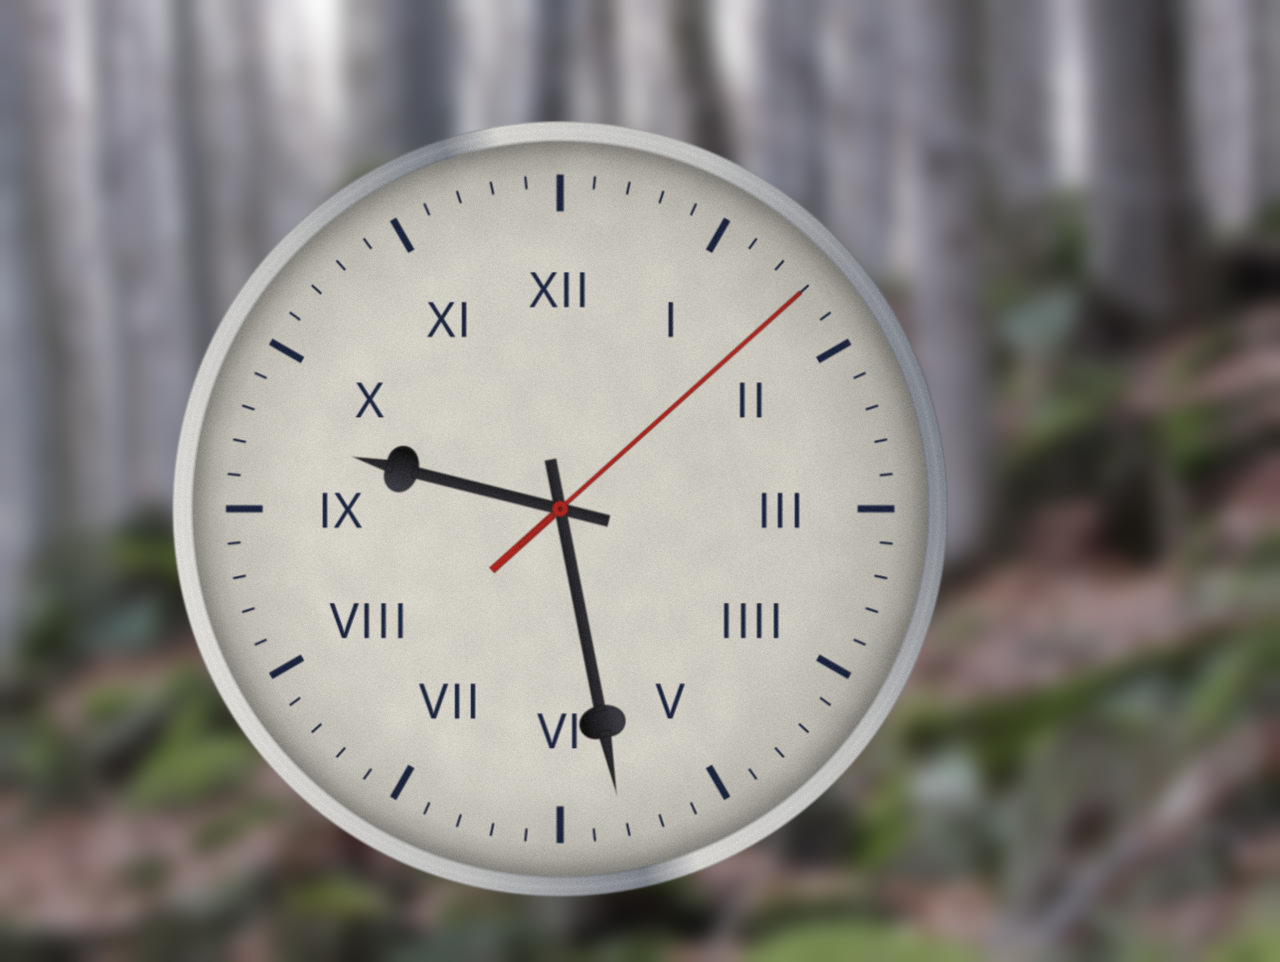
9.28.08
